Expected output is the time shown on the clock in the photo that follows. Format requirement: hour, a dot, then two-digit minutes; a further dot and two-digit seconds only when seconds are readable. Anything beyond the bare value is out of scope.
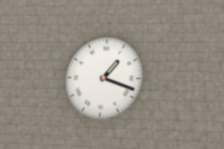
1.18
